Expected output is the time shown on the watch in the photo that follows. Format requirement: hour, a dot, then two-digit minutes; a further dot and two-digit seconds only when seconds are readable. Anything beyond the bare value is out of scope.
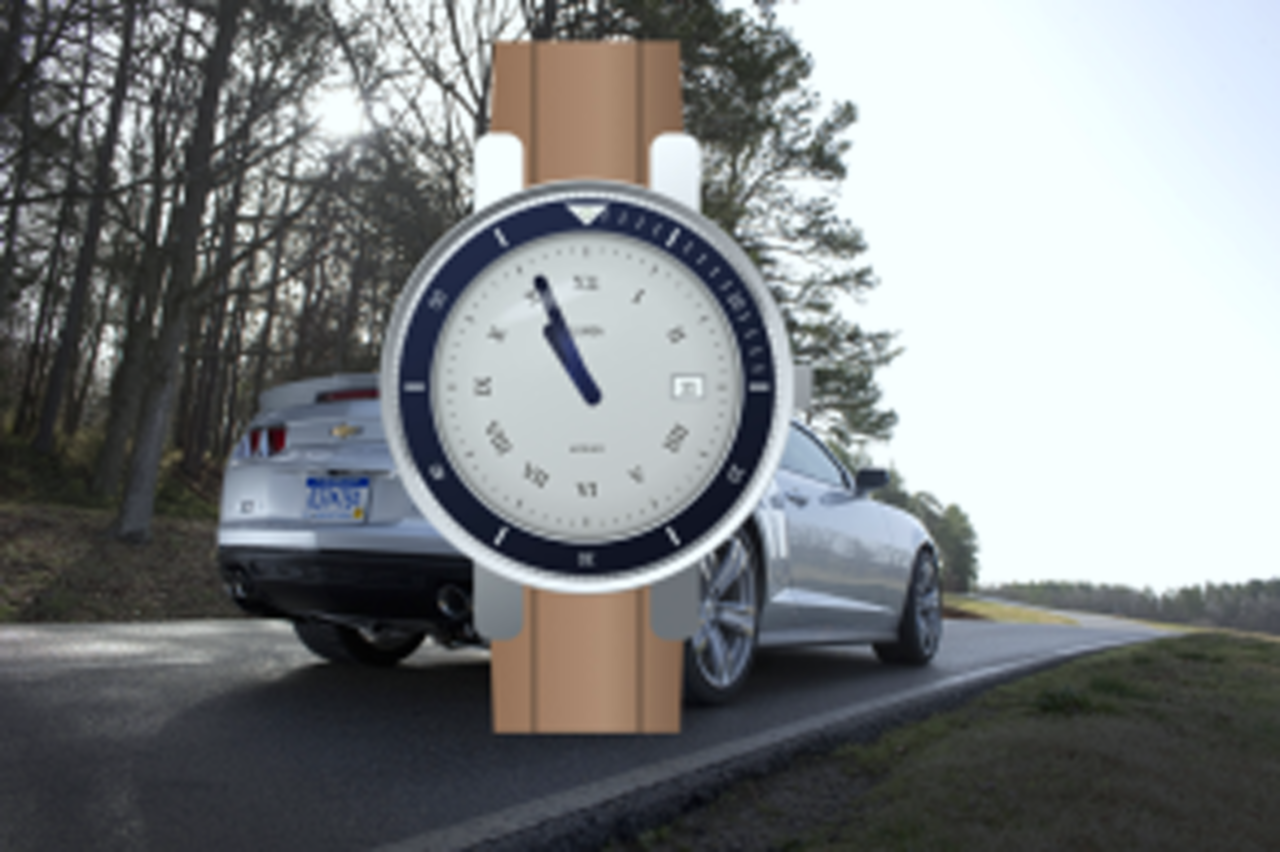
10.56
